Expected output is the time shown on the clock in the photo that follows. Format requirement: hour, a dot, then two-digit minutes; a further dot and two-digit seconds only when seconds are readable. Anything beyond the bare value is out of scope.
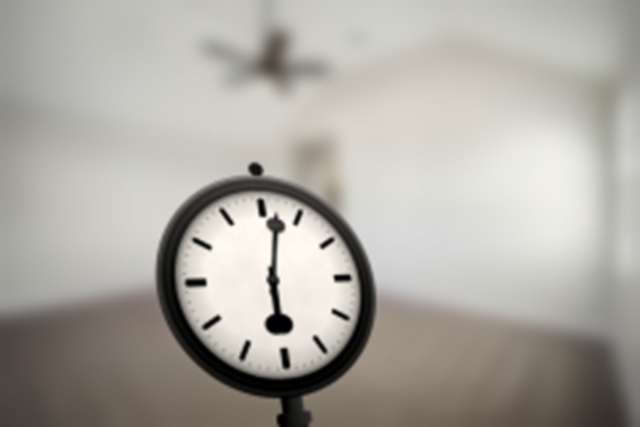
6.02
